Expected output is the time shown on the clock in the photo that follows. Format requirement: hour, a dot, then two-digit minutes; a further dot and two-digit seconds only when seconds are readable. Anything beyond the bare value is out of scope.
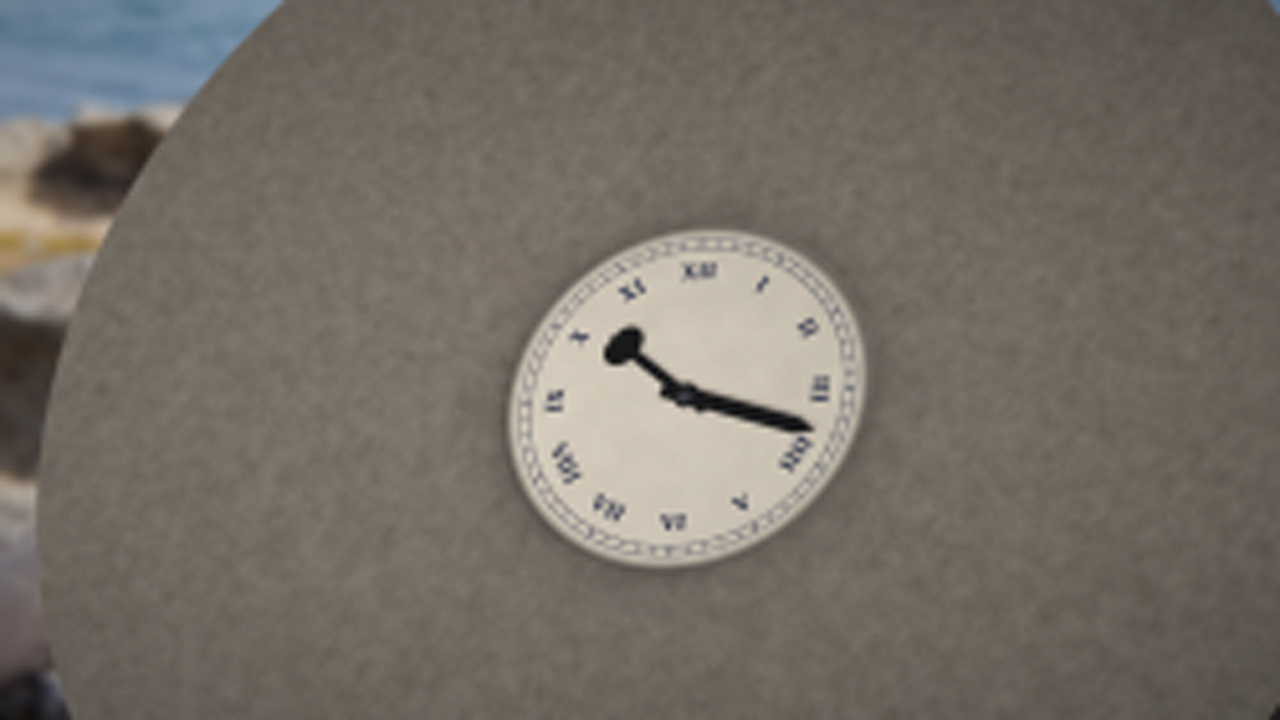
10.18
